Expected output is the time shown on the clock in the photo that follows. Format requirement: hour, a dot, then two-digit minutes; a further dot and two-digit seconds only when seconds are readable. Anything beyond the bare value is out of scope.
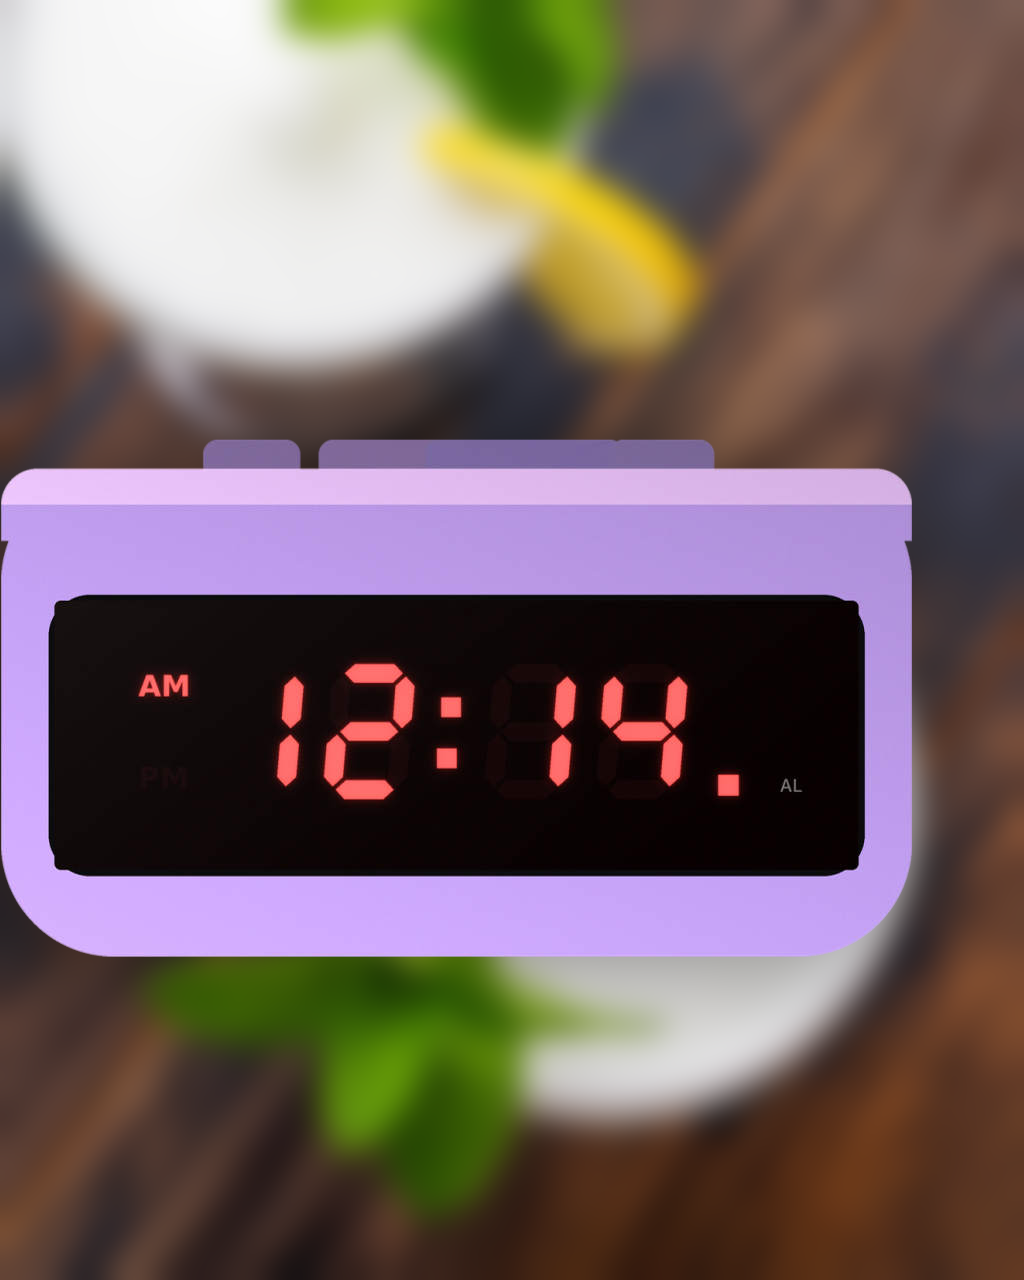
12.14
